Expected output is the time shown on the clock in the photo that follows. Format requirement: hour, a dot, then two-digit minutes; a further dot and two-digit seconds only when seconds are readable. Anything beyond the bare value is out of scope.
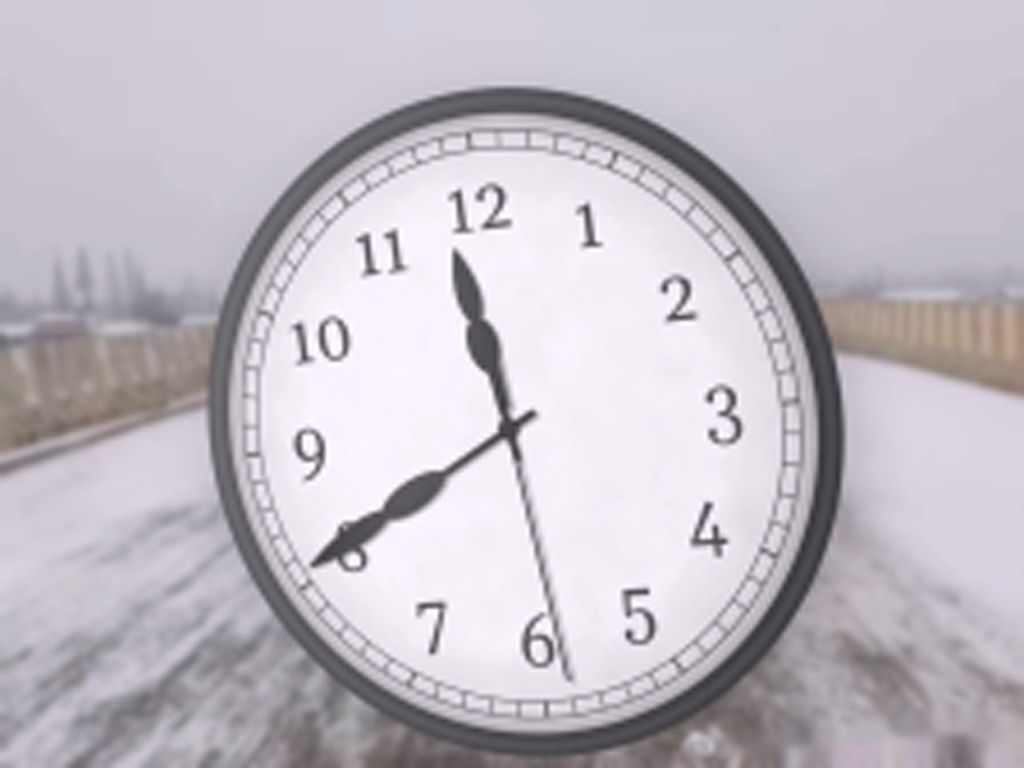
11.40.29
